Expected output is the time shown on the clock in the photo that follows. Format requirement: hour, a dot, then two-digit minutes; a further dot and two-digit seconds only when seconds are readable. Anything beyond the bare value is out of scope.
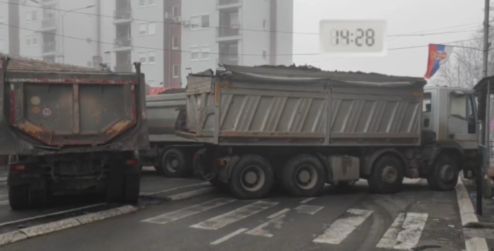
14.28
